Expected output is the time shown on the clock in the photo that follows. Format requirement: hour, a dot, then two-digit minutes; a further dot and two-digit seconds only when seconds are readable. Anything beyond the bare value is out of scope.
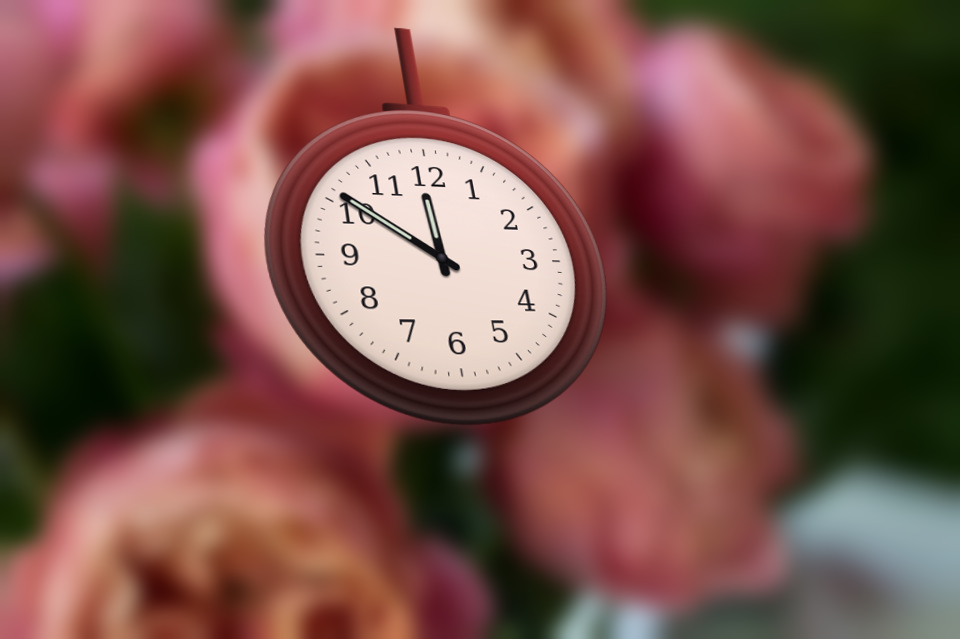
11.51
